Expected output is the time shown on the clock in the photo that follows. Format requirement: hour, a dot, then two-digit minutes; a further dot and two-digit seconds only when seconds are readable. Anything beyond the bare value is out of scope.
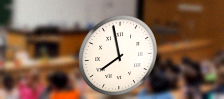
7.58
